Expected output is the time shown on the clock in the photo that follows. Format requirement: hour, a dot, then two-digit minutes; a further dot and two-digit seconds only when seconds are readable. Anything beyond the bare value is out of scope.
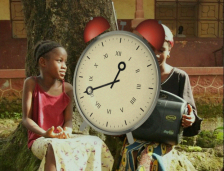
12.41
